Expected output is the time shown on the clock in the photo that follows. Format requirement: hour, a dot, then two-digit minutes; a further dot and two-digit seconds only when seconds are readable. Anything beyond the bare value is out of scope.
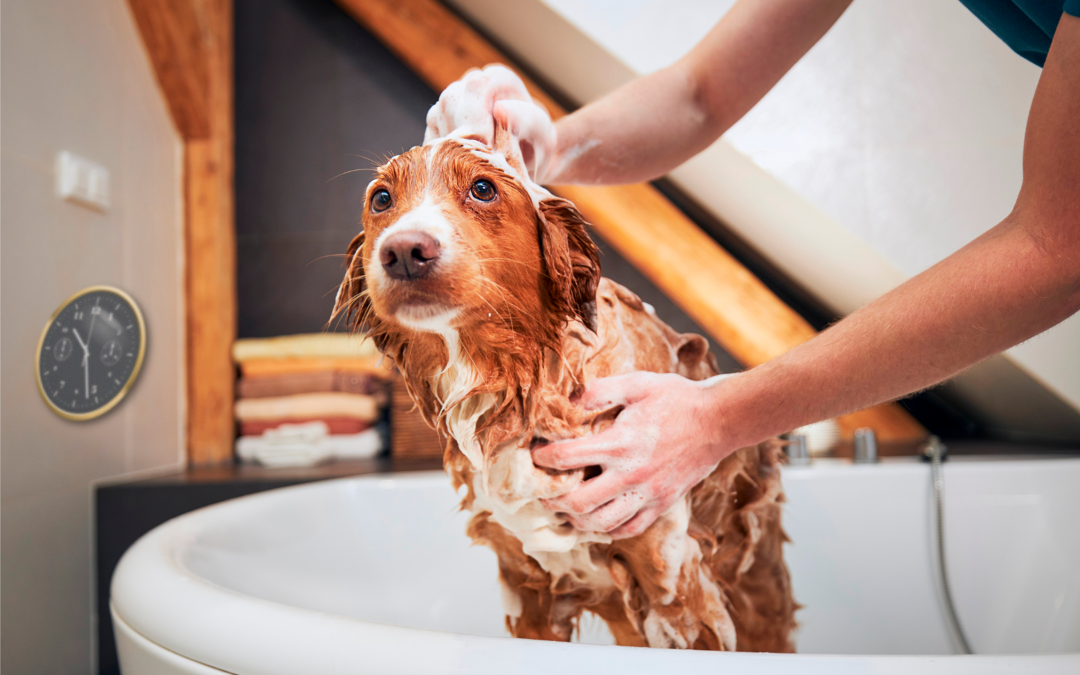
10.27
